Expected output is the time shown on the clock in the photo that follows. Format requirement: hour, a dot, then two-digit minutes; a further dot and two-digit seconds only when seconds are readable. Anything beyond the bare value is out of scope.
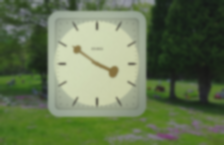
3.51
